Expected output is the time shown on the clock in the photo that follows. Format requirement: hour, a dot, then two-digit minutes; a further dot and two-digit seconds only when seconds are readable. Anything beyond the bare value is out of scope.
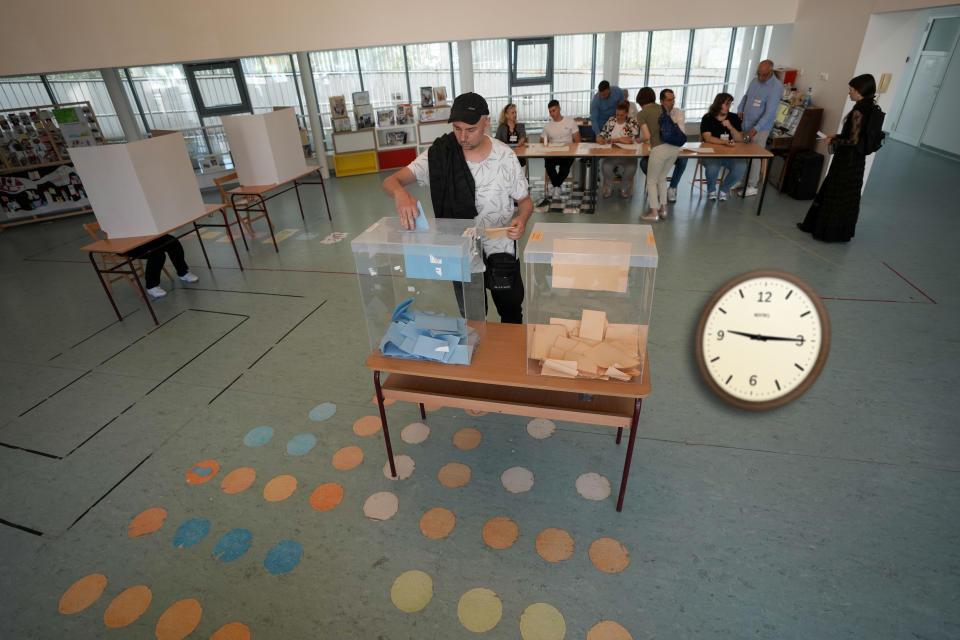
9.15
